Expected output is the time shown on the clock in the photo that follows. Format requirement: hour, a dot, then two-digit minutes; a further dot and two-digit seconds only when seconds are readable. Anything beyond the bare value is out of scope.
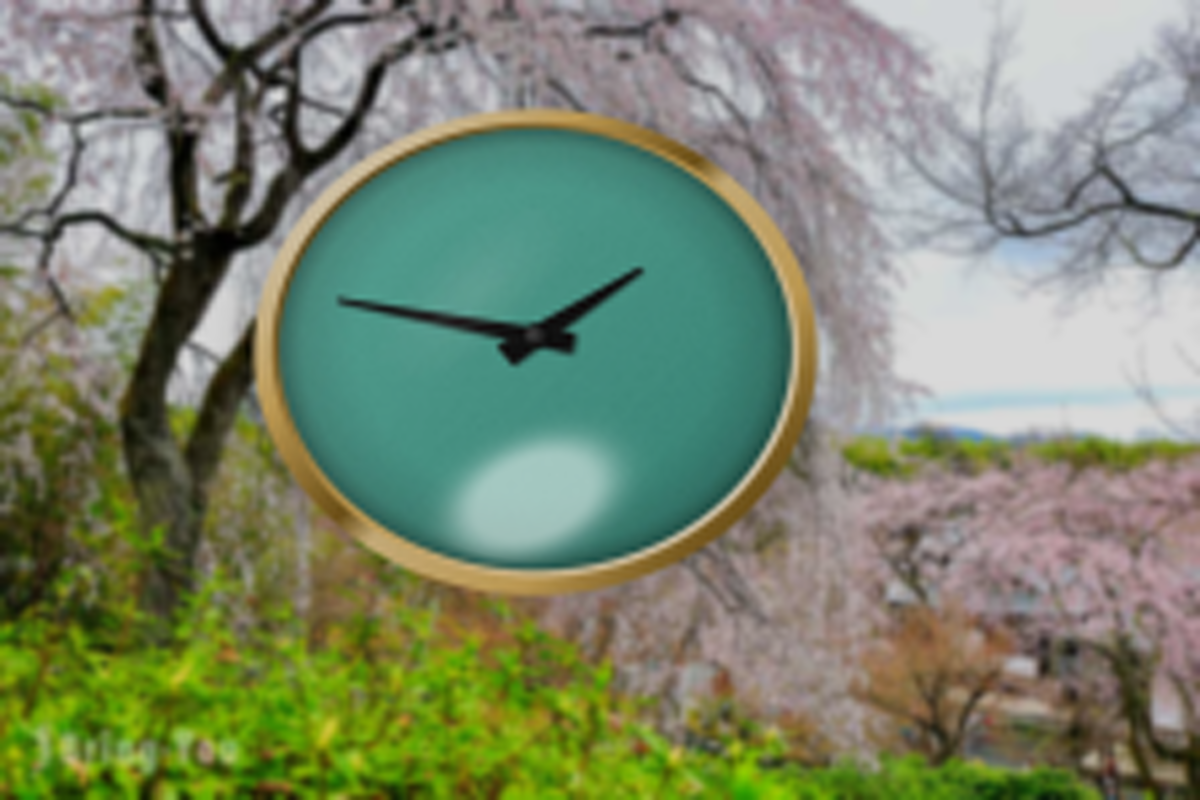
1.47
